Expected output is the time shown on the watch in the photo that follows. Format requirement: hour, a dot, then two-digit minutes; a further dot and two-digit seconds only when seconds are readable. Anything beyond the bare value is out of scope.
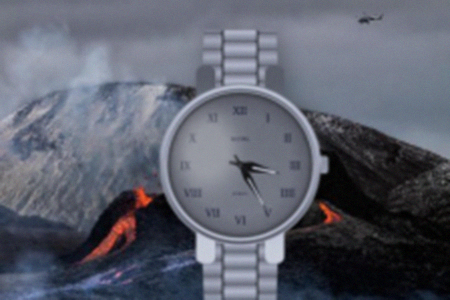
3.25
